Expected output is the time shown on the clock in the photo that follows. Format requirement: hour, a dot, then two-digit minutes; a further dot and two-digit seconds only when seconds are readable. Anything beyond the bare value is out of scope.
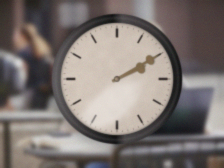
2.10
